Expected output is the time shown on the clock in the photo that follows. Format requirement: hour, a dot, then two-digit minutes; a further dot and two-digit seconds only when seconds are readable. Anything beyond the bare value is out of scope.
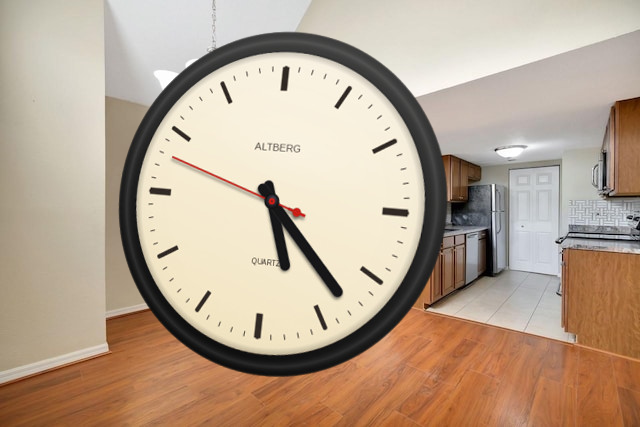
5.22.48
